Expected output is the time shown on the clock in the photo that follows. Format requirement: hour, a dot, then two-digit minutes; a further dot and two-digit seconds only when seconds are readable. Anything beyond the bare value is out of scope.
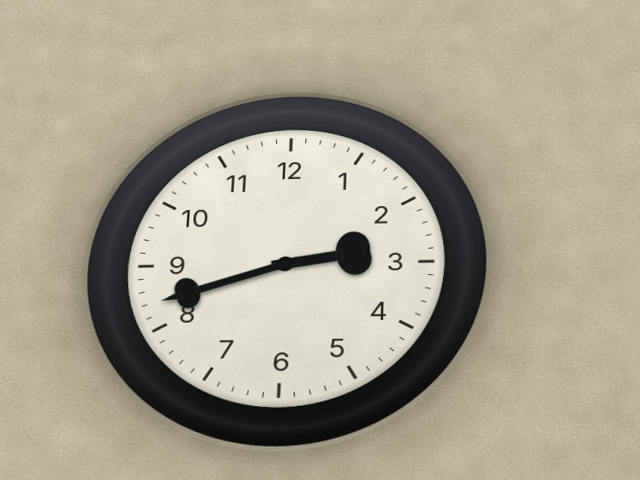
2.42
